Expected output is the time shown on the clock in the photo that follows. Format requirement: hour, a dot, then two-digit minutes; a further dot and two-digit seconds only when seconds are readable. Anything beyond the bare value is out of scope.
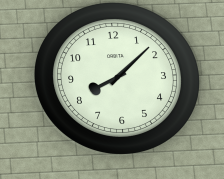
8.08
